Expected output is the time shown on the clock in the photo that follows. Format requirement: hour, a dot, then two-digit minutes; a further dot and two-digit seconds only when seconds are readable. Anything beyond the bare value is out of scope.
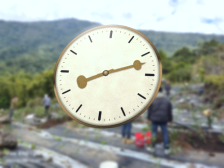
8.12
